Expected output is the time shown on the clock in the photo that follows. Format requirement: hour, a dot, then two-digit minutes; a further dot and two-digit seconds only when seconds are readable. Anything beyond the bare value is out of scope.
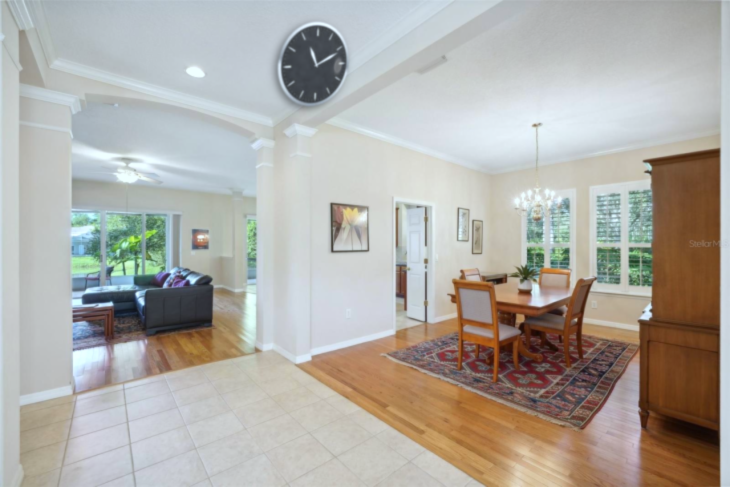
11.11
